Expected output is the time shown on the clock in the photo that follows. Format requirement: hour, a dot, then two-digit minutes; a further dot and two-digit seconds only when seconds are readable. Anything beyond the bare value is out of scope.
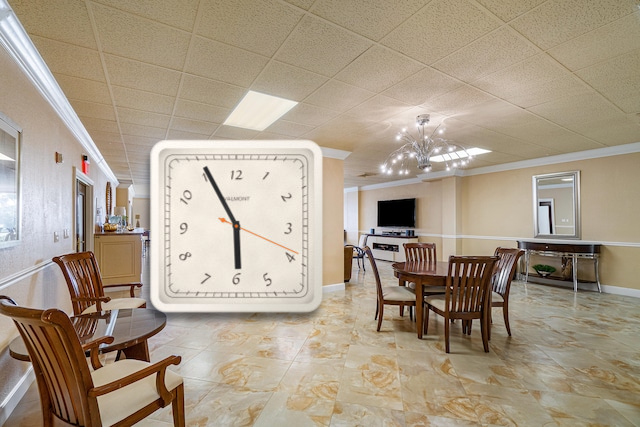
5.55.19
